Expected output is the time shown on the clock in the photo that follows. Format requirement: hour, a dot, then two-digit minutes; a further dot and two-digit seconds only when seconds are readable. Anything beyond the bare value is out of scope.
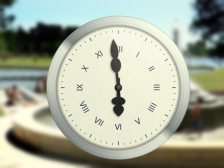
5.59
